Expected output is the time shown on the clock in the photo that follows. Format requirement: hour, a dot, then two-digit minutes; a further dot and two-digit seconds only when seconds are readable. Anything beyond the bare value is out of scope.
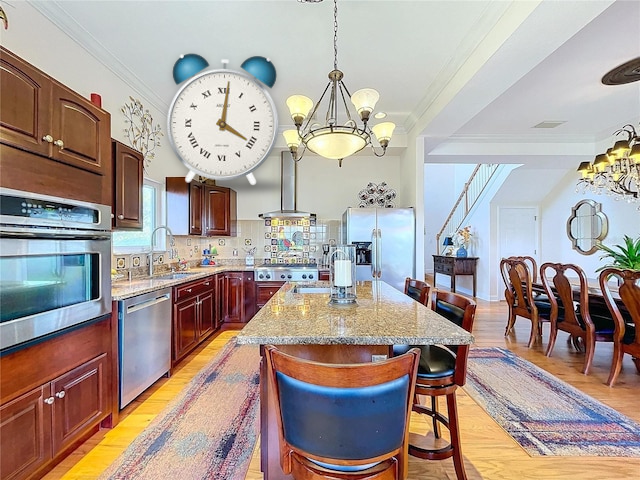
4.01
